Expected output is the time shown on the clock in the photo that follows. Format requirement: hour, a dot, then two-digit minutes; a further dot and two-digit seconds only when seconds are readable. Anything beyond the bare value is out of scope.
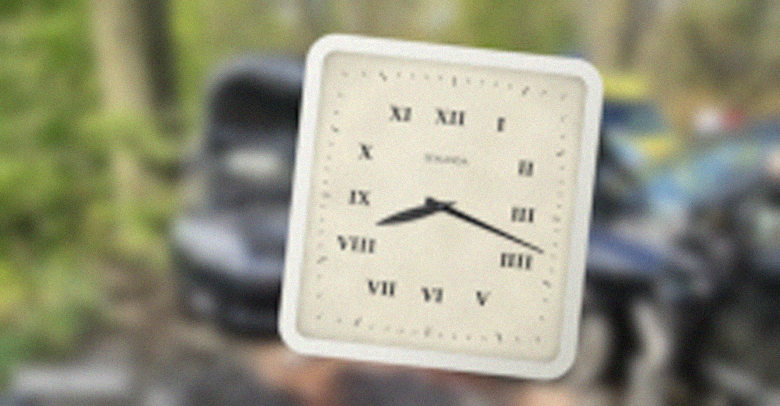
8.18
